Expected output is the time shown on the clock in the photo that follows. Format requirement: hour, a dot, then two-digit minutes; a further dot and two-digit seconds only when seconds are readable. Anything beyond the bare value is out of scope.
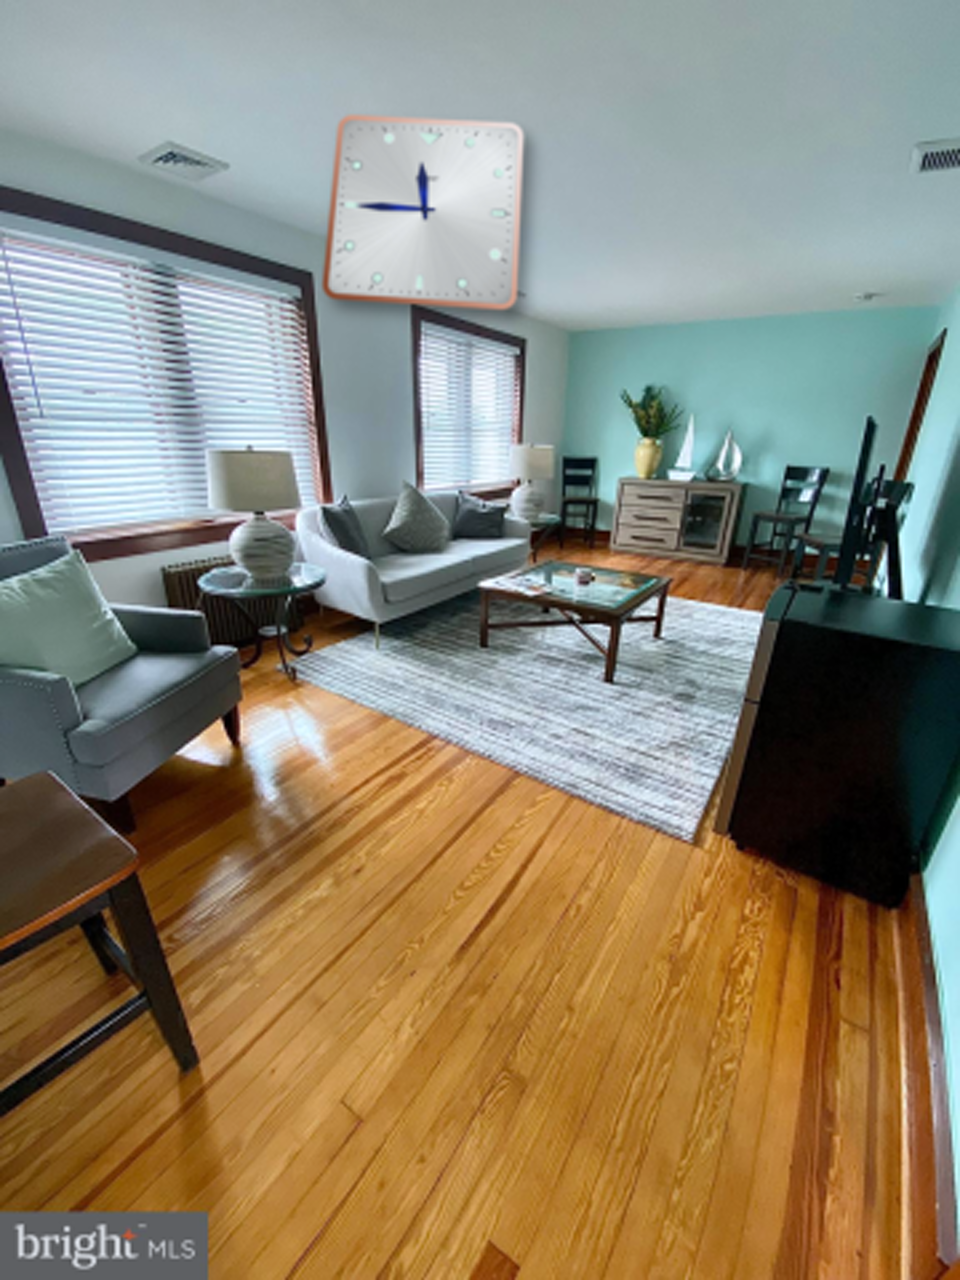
11.45
